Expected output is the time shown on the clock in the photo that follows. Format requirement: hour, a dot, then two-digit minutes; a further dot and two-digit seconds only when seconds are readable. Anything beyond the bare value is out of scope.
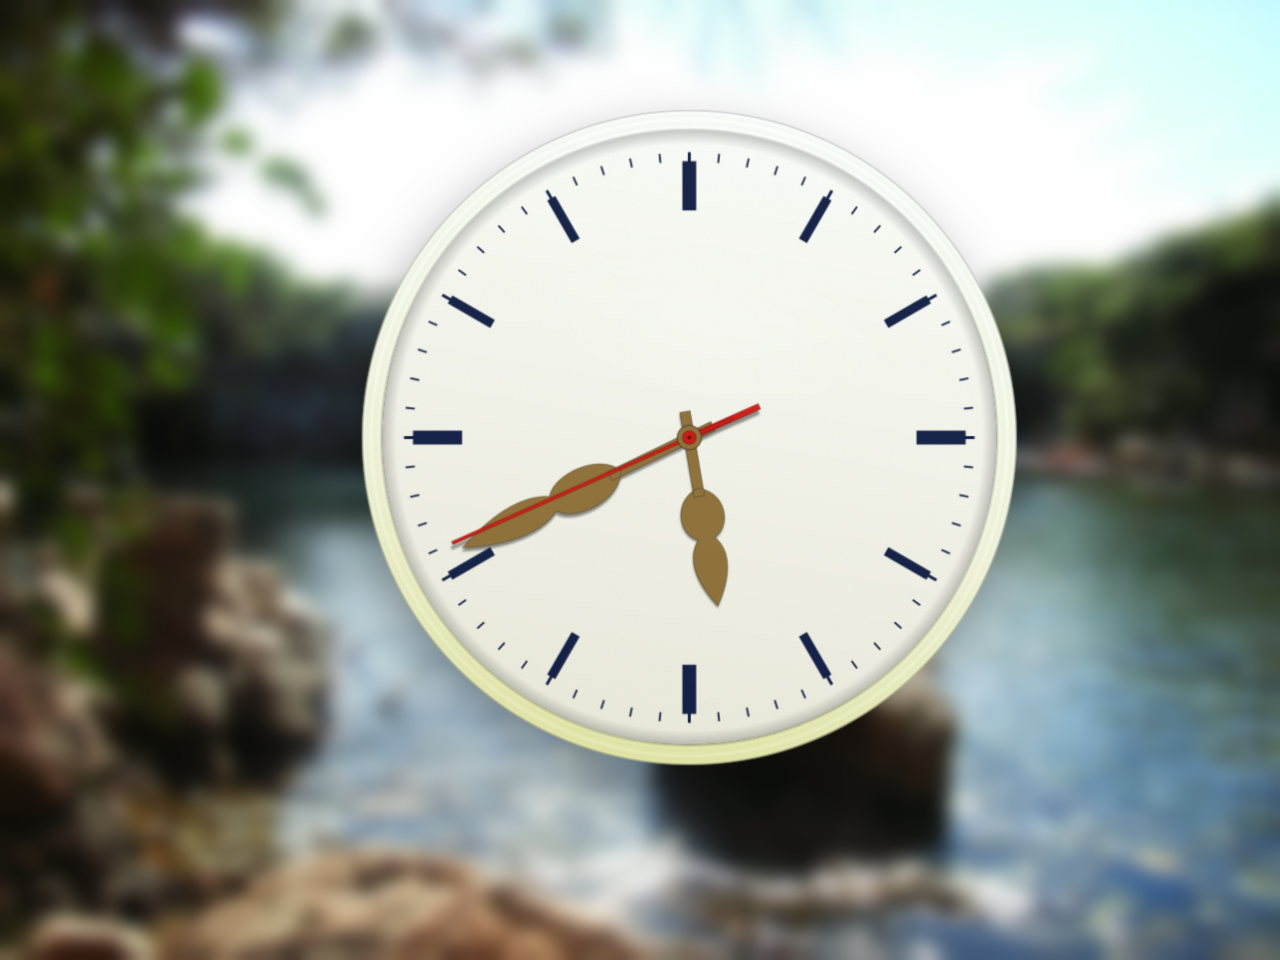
5.40.41
